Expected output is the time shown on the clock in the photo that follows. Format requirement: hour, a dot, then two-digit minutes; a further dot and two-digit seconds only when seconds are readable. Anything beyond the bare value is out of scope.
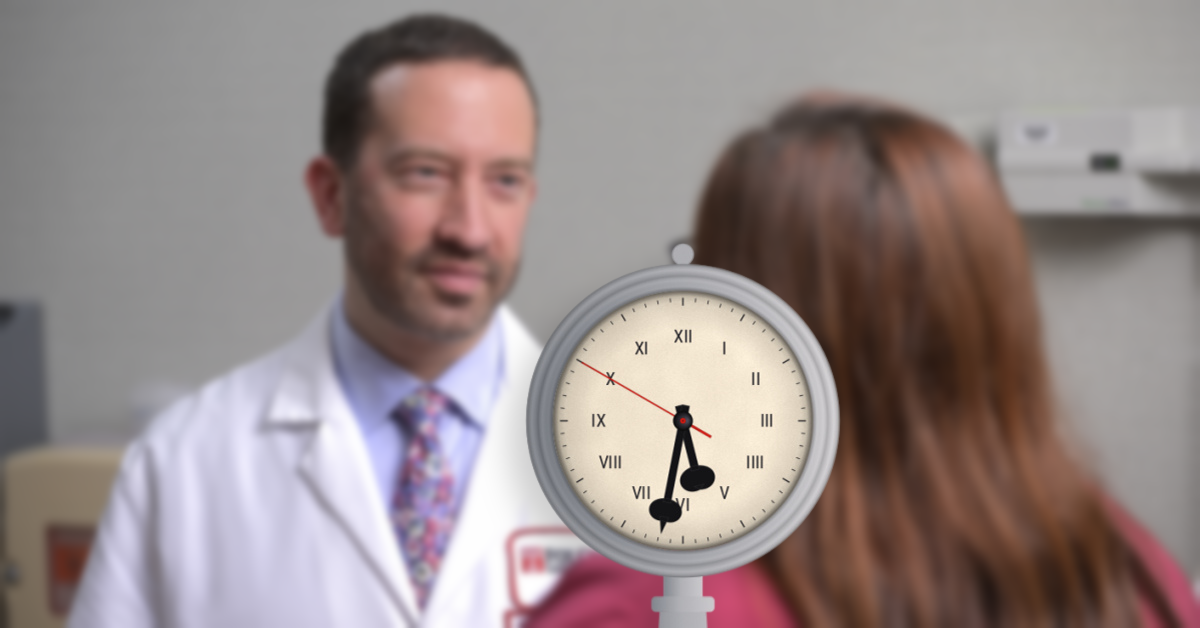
5.31.50
